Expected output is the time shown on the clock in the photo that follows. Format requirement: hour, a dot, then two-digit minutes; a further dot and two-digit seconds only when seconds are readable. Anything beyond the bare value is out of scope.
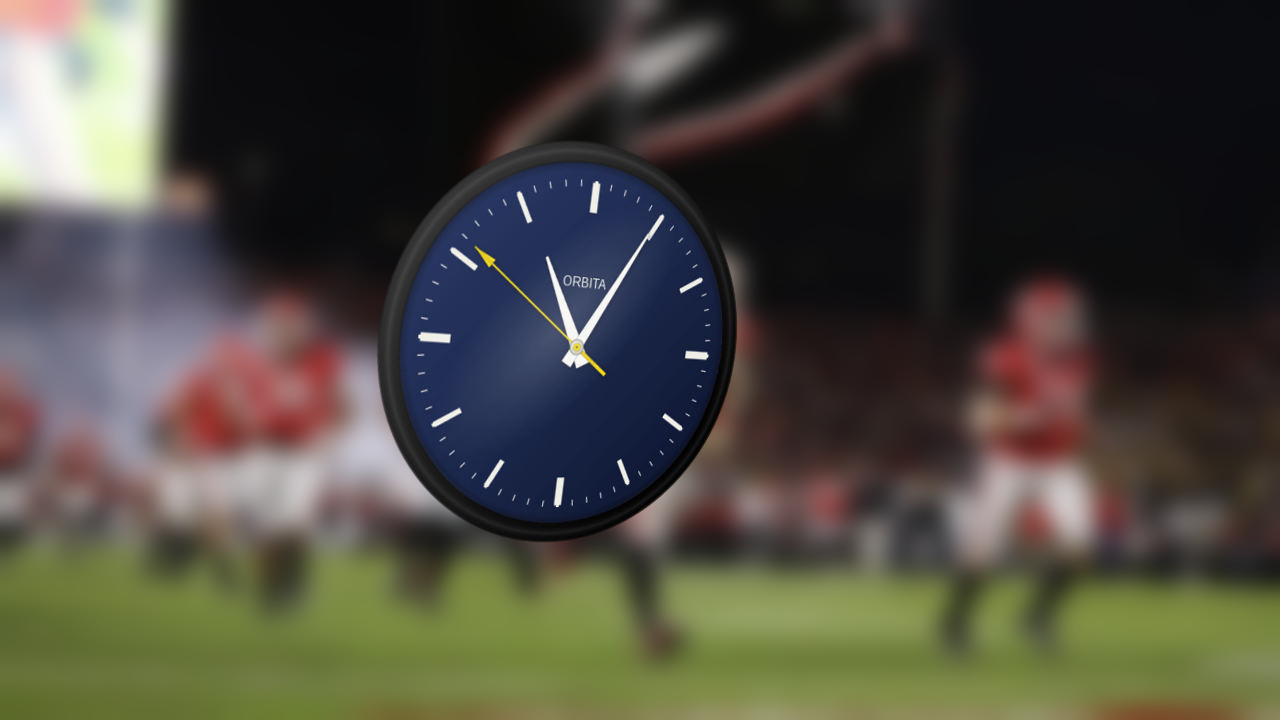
11.04.51
